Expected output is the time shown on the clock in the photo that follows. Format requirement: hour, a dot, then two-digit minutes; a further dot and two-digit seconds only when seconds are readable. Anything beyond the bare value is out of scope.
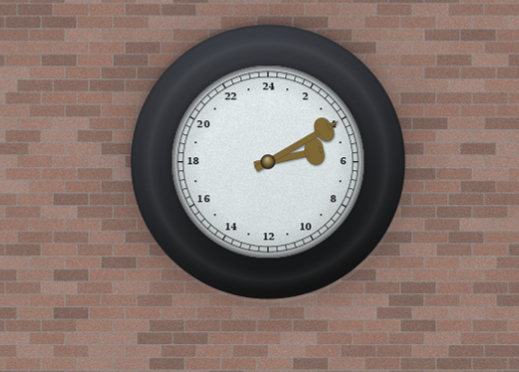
5.10
